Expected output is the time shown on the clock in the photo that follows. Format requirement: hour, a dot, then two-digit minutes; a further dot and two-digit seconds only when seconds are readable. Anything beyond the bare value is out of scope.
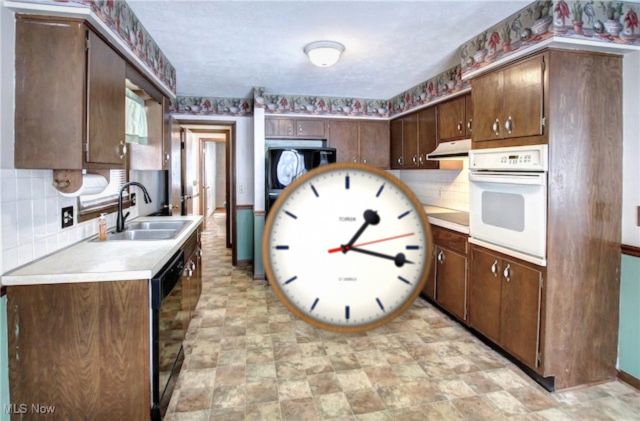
1.17.13
